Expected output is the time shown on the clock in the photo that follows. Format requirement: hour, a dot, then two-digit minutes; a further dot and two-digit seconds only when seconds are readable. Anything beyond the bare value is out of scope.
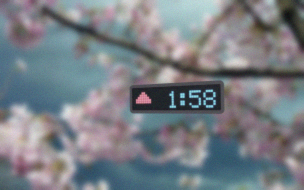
1.58
